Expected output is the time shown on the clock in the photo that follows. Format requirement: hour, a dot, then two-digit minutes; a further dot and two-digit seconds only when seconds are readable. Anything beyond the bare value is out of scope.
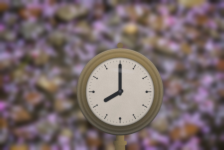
8.00
